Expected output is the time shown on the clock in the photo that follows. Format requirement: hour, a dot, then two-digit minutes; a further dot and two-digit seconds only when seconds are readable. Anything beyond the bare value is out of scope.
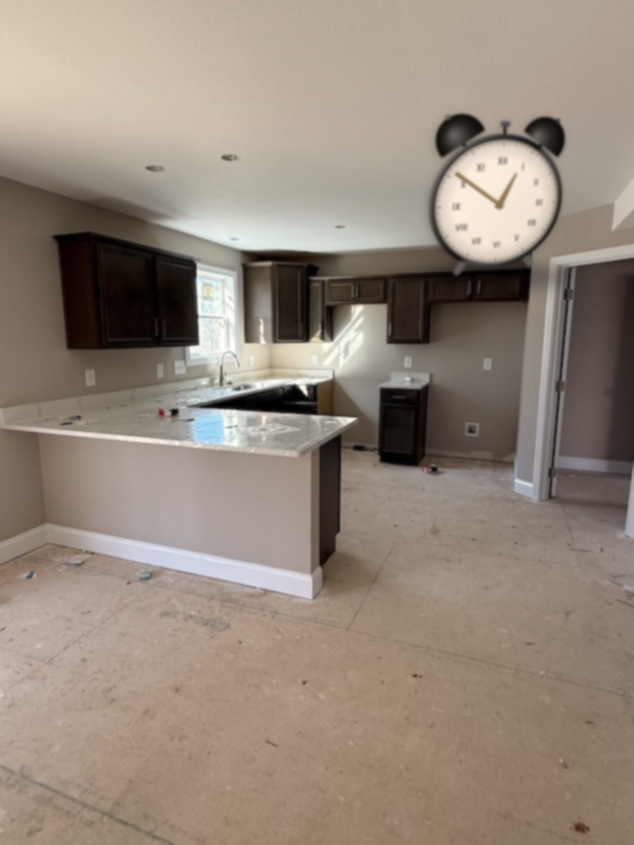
12.51
